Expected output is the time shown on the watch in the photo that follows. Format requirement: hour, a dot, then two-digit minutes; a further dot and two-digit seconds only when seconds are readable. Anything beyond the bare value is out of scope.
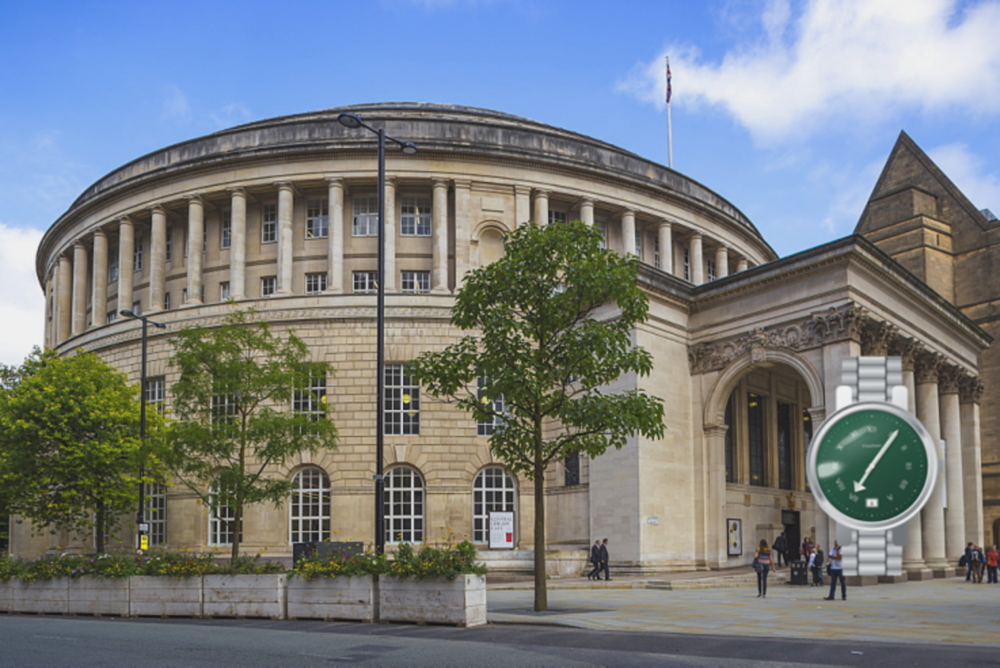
7.06
